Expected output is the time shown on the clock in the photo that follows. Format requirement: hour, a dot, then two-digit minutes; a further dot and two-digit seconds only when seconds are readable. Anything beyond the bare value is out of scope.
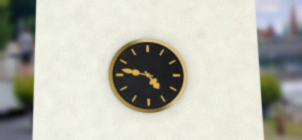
4.47
